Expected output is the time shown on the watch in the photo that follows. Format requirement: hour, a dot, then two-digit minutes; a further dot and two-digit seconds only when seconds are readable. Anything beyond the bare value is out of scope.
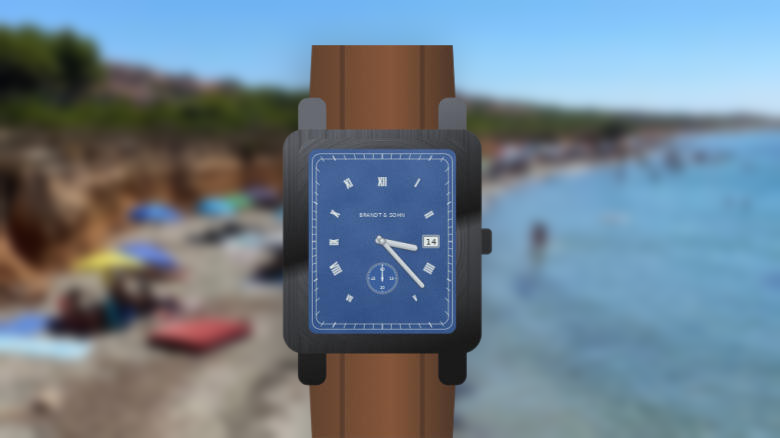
3.23
